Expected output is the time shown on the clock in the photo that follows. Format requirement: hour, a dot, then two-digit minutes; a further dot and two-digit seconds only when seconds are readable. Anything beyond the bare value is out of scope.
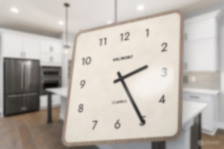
2.25
